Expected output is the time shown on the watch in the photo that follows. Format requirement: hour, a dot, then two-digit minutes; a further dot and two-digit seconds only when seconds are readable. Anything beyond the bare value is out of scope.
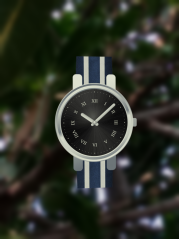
10.08
